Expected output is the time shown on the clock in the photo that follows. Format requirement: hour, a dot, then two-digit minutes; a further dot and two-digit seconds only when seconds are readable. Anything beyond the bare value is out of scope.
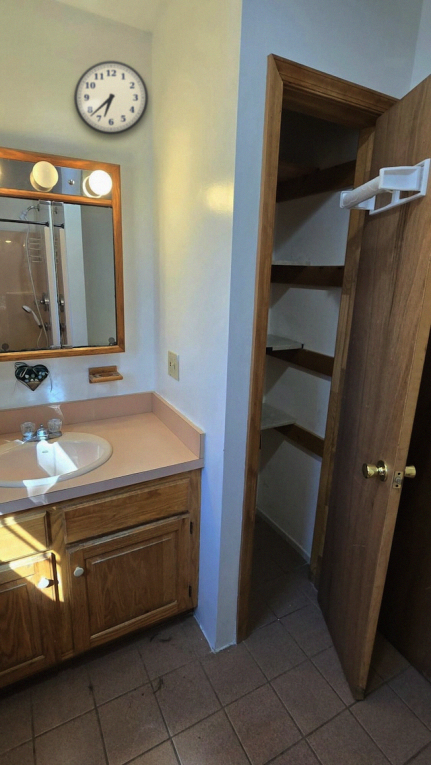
6.38
